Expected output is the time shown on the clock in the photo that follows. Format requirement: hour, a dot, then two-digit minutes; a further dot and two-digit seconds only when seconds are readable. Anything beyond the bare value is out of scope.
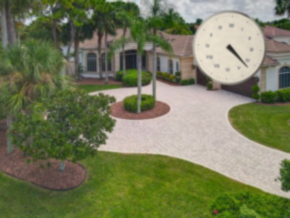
4.22
